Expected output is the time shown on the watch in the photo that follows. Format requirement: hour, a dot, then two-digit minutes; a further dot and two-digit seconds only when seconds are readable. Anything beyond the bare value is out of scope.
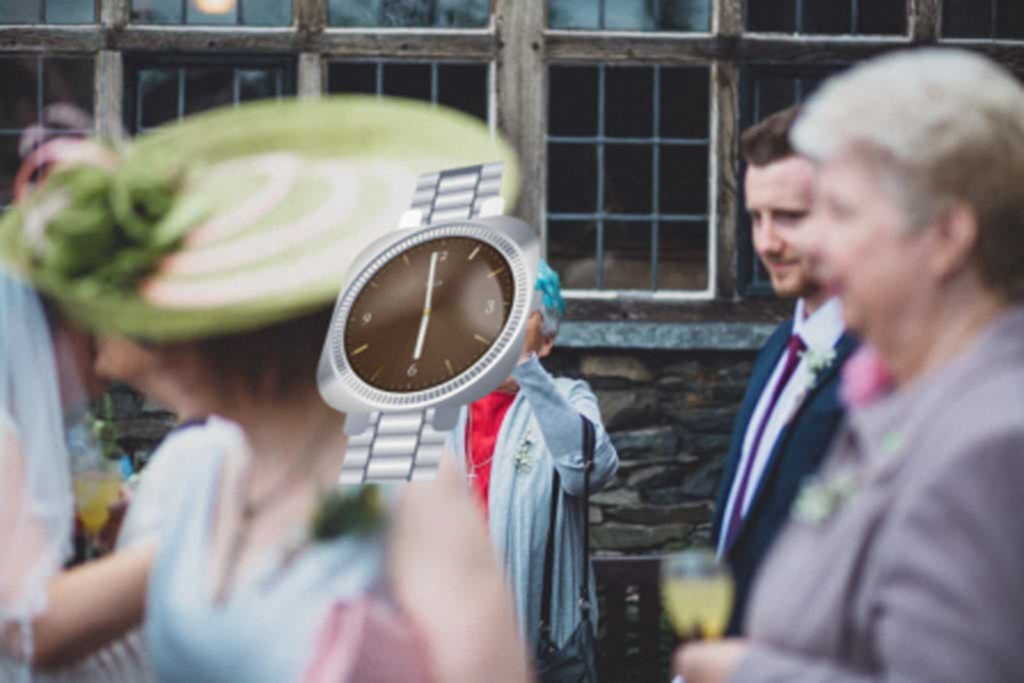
5.59
